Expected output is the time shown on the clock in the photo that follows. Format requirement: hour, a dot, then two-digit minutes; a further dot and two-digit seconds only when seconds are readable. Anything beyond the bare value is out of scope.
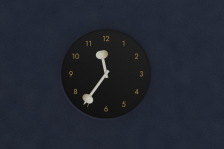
11.36
